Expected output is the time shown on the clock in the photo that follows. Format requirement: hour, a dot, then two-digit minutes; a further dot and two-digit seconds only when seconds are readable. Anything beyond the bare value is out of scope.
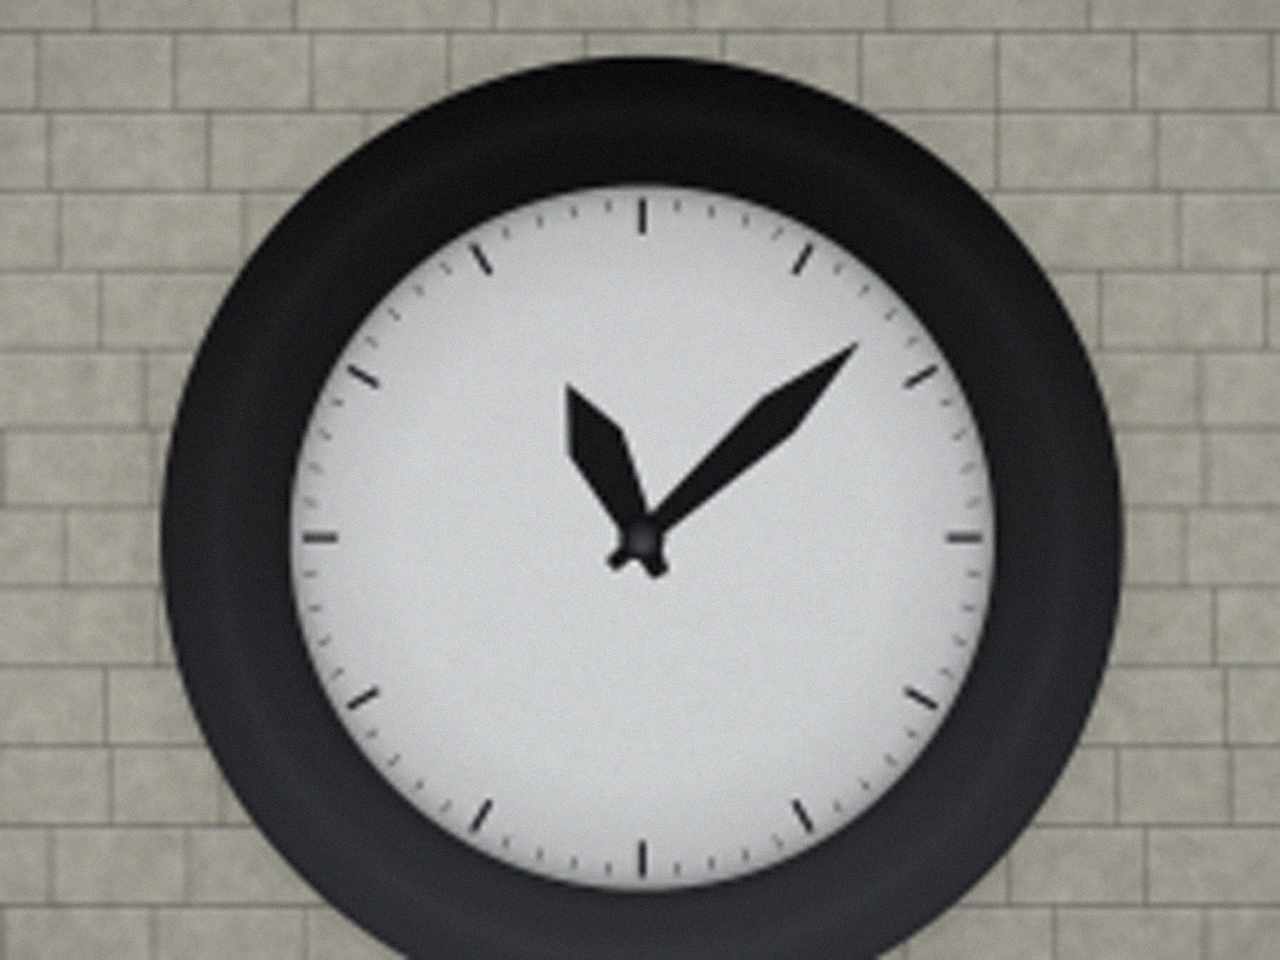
11.08
